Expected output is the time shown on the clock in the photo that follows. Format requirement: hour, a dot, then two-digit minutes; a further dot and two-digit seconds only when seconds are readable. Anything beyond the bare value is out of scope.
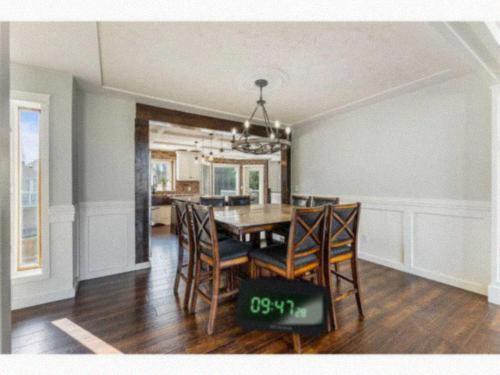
9.47
